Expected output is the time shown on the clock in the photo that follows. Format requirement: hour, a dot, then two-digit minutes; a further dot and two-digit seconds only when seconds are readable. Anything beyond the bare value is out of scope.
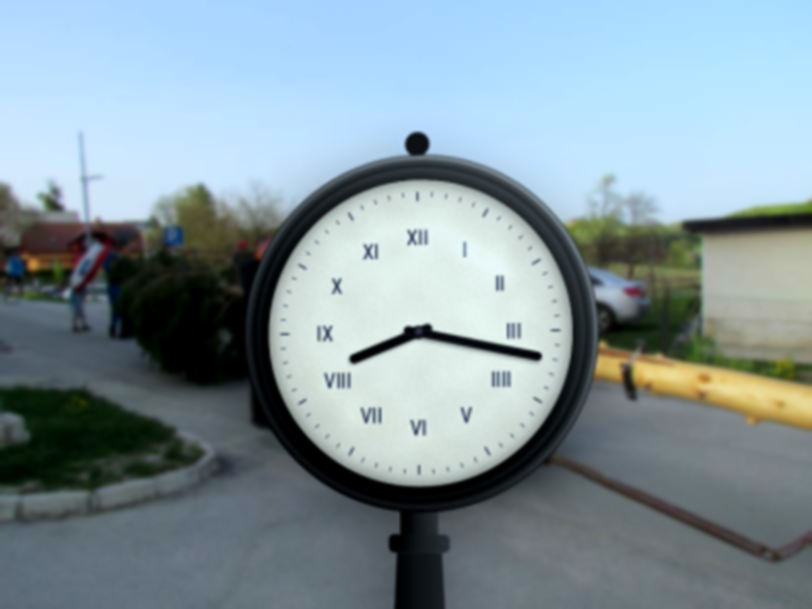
8.17
